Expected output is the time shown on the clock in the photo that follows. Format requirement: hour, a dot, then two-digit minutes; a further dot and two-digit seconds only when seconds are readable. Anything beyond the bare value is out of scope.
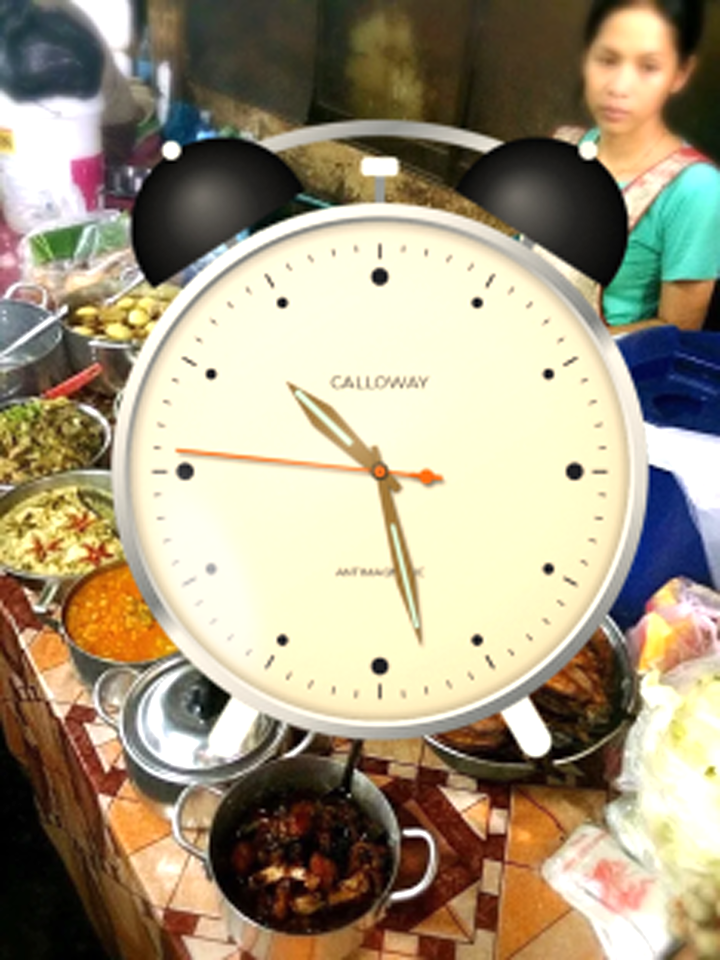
10.27.46
